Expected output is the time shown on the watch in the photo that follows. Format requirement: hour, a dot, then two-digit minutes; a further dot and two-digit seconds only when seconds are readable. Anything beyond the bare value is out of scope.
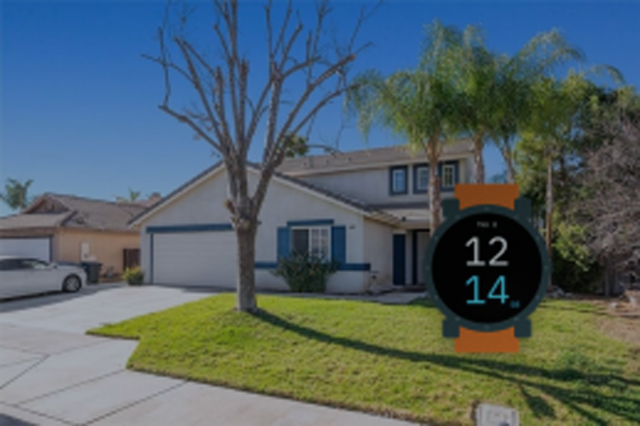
12.14
